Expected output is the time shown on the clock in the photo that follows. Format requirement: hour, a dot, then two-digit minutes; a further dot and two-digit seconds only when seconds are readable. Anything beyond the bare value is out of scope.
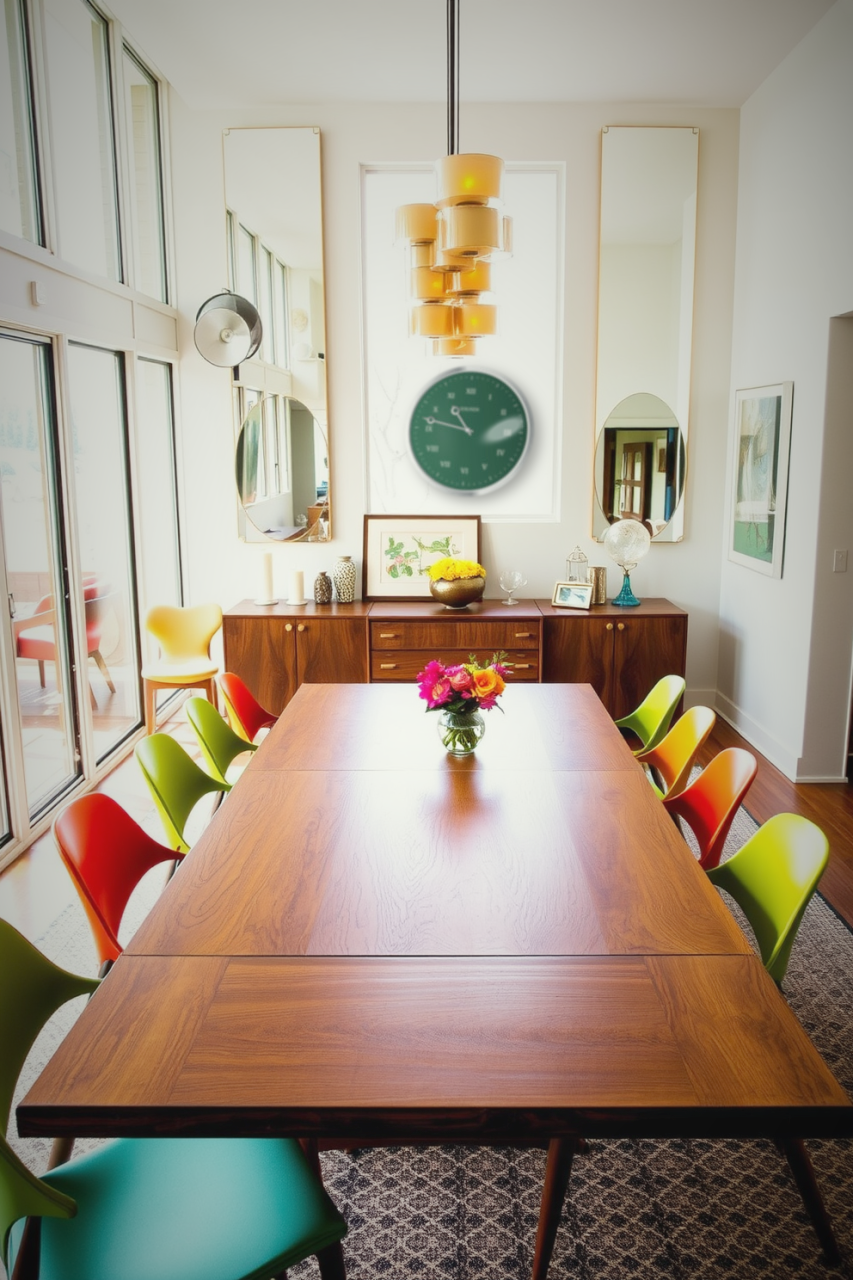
10.47
